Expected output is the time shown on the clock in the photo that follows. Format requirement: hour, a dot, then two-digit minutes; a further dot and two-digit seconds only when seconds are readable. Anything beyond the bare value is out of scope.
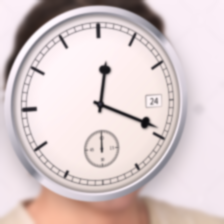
12.19
